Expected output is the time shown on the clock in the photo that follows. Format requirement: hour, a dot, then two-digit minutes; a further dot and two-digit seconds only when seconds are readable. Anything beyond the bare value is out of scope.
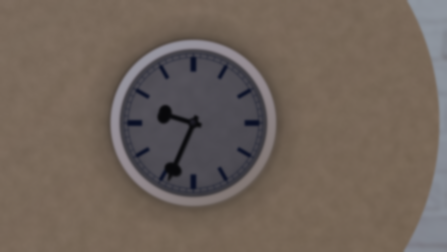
9.34
